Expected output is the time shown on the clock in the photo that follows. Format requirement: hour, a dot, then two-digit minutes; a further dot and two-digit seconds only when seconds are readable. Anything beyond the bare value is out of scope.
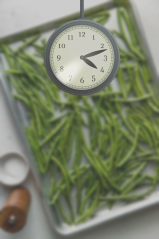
4.12
